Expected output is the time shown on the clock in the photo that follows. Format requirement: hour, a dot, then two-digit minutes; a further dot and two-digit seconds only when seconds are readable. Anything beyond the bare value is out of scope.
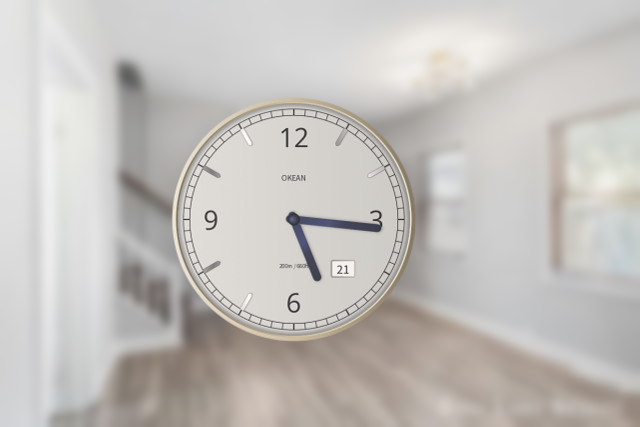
5.16
